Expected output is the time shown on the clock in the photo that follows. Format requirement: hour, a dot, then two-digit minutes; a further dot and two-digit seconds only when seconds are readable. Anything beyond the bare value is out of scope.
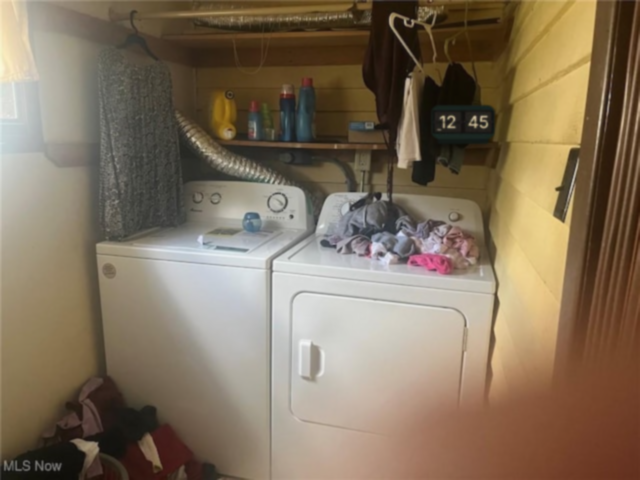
12.45
